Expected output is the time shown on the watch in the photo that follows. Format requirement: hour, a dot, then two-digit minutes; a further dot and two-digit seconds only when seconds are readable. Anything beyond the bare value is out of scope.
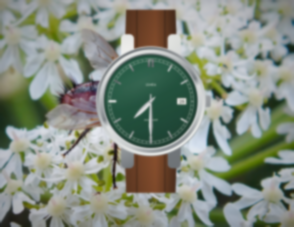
7.30
